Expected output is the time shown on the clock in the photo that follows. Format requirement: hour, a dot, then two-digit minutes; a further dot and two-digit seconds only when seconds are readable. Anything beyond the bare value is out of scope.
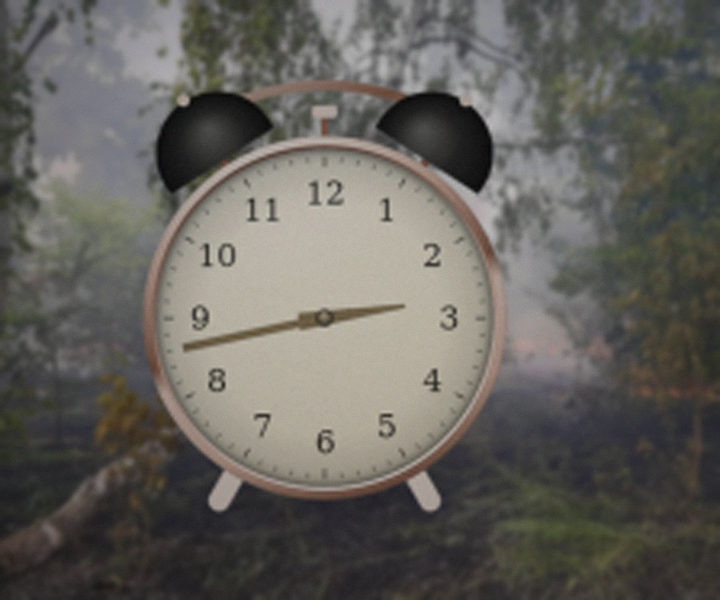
2.43
